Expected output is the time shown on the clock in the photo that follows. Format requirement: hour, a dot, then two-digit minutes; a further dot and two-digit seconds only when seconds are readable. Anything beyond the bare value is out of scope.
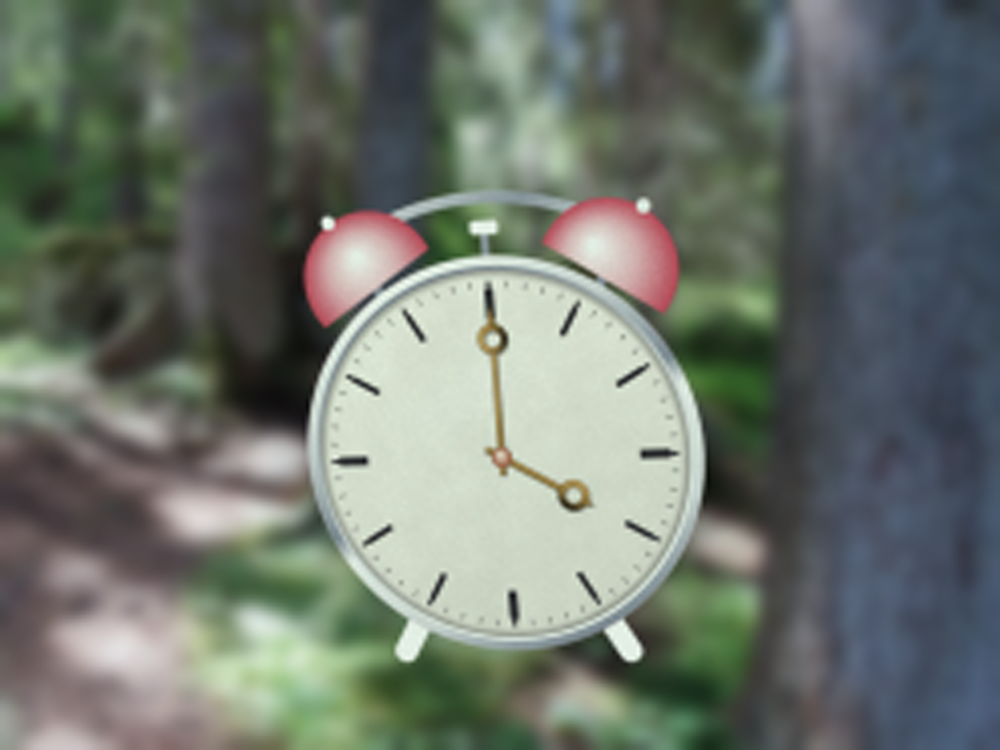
4.00
